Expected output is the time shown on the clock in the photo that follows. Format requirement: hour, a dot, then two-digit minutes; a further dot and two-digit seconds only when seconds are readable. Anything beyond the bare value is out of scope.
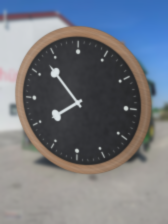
7.53
